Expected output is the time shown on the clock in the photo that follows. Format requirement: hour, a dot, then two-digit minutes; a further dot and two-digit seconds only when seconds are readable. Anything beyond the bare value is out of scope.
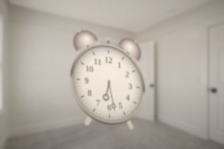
6.28
